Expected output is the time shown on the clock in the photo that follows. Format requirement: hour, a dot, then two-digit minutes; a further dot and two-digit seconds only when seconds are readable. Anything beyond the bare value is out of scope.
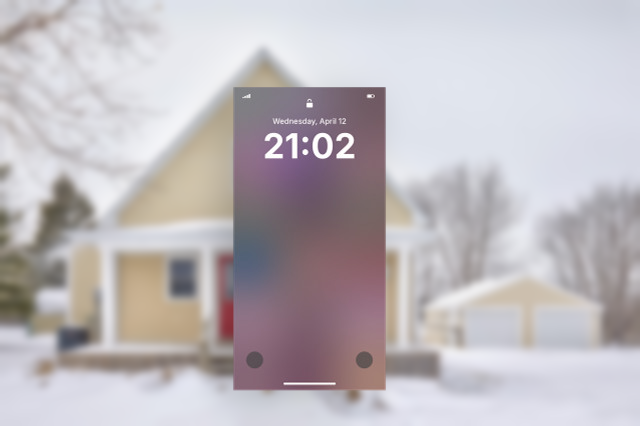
21.02
